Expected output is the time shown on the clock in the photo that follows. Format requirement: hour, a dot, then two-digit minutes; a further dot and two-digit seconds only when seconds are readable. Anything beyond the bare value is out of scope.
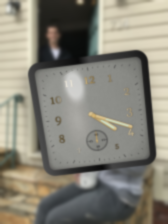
4.19
